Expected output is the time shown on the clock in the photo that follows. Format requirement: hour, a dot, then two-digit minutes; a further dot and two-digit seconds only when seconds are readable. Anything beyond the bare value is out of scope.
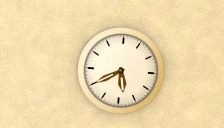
5.40
